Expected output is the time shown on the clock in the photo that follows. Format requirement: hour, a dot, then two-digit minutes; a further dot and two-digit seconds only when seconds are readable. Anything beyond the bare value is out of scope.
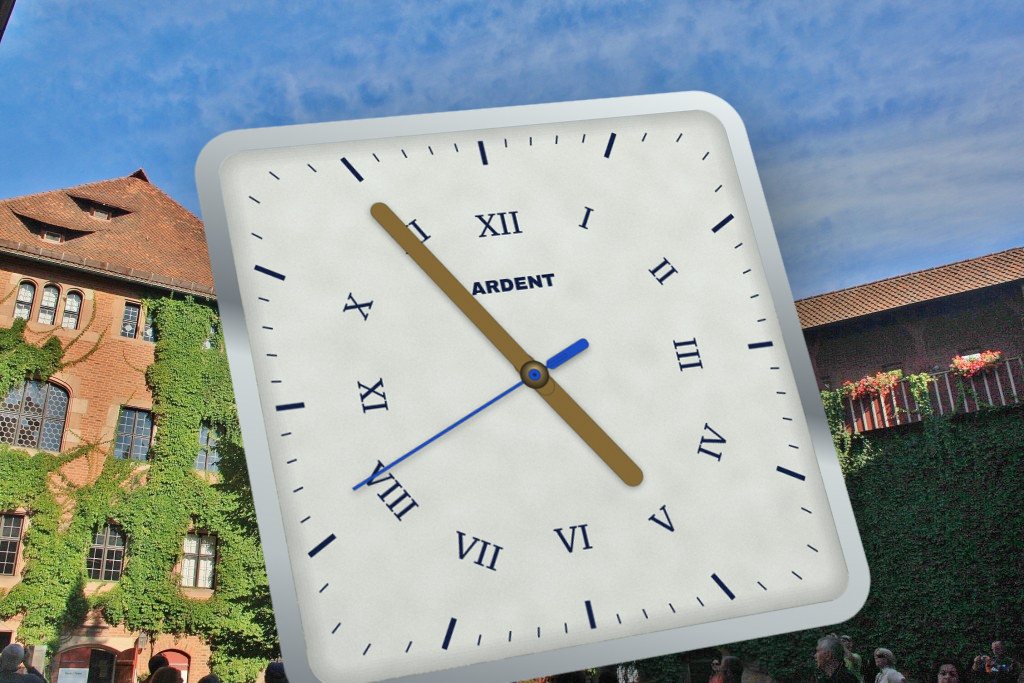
4.54.41
